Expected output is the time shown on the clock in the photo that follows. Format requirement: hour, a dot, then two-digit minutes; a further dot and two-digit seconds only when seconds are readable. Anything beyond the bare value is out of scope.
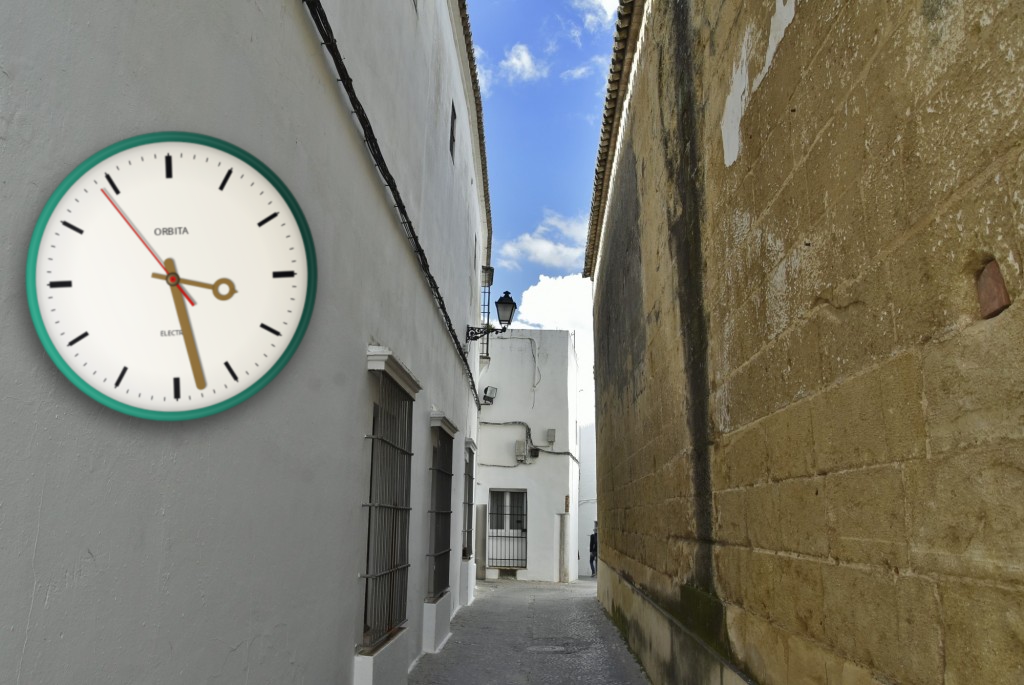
3.27.54
